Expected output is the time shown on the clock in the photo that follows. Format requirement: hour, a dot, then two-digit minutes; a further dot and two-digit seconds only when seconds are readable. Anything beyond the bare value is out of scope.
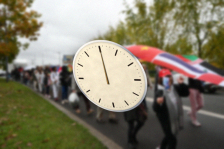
12.00
